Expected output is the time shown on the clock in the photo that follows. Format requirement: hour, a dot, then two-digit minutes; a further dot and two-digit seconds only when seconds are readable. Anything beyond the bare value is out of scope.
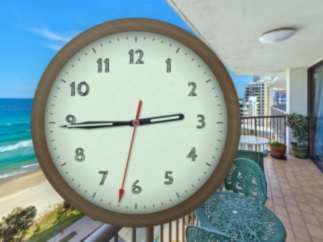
2.44.32
